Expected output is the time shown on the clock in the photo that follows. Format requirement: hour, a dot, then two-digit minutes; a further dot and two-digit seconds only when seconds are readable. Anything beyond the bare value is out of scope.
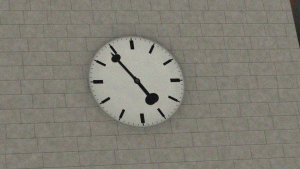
4.54
